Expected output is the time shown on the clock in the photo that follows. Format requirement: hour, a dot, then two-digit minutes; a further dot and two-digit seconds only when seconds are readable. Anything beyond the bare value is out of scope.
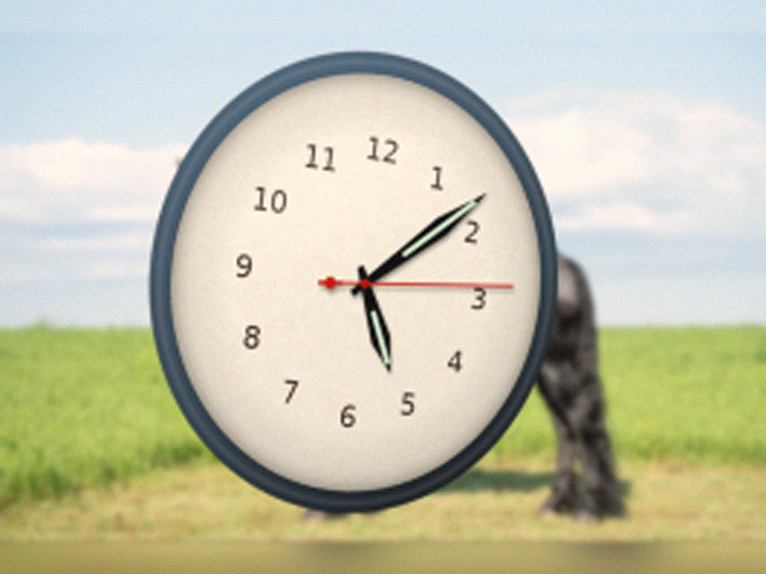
5.08.14
